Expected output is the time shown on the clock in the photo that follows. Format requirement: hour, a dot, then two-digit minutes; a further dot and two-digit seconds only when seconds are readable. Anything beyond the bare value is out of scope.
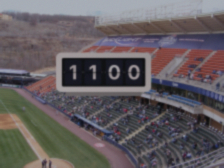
11.00
